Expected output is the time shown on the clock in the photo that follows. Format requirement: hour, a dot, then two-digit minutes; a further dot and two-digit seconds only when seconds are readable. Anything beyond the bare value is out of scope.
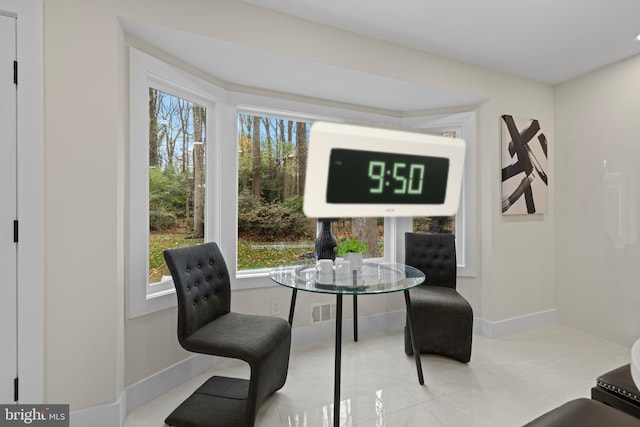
9.50
